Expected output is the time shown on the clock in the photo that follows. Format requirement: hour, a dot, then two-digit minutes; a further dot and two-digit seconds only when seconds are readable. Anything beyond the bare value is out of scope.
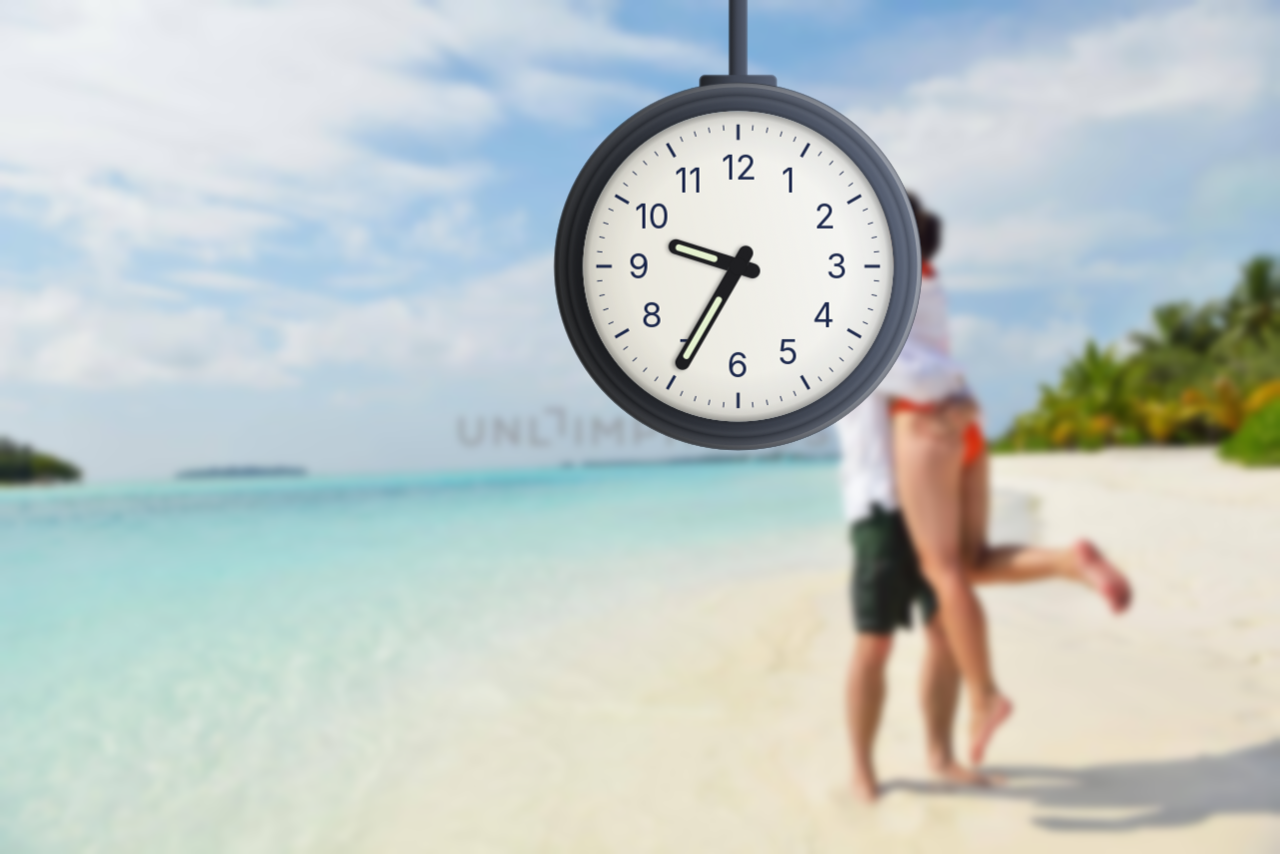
9.35
